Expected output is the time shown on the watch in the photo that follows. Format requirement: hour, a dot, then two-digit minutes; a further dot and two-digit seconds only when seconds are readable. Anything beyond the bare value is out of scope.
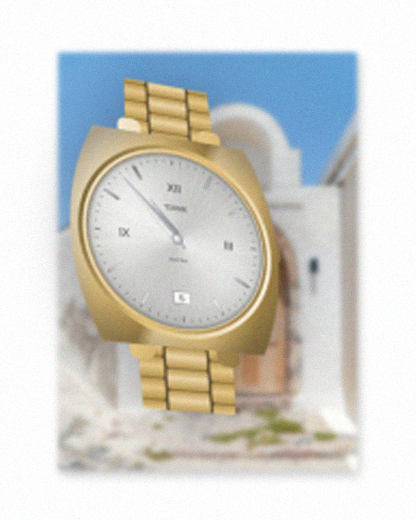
10.53
